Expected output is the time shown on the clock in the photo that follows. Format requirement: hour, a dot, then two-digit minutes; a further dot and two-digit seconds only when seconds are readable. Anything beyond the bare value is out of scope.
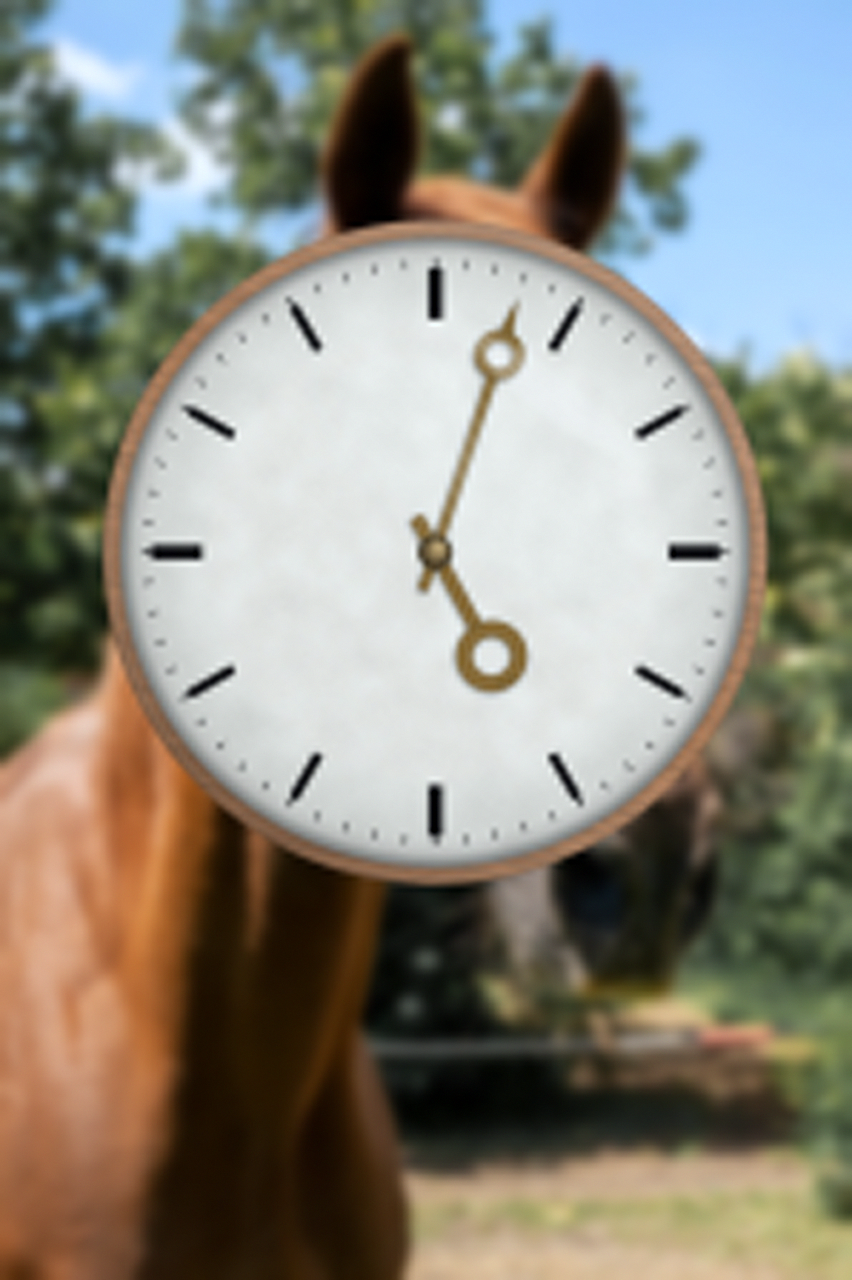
5.03
